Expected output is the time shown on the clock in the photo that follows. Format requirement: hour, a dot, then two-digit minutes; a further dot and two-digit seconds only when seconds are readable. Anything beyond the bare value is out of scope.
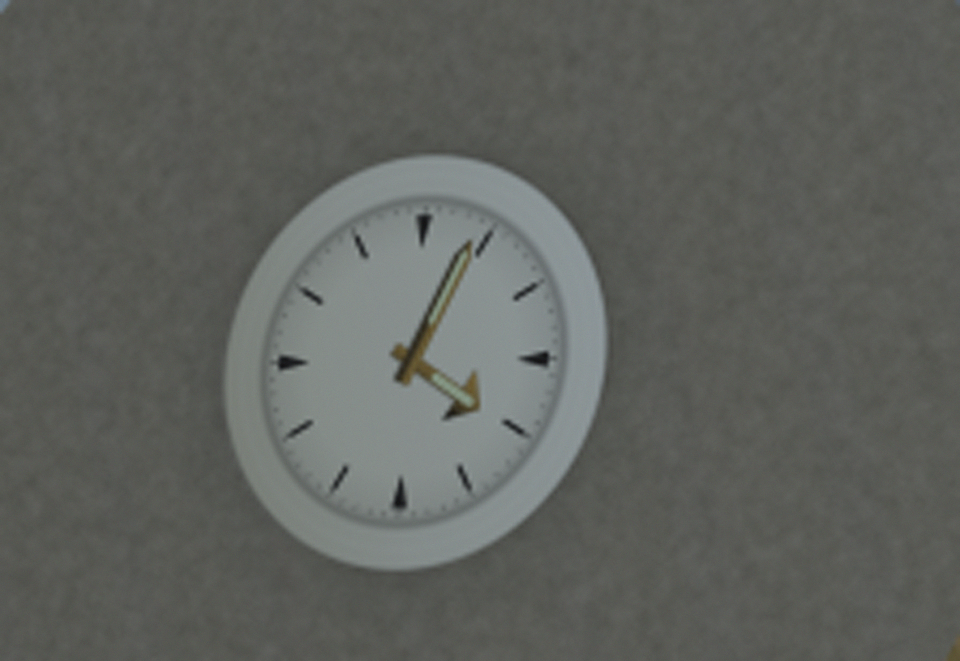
4.04
